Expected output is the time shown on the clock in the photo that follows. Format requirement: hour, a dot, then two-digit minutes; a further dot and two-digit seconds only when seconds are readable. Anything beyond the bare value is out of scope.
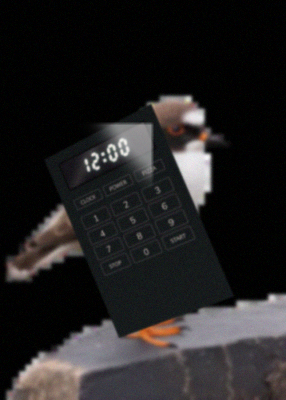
12.00
